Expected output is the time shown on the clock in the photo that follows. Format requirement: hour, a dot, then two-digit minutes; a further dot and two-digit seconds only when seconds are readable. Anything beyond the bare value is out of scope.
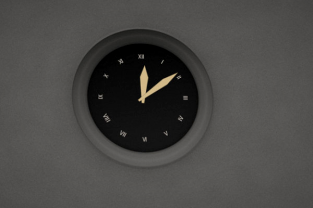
12.09
